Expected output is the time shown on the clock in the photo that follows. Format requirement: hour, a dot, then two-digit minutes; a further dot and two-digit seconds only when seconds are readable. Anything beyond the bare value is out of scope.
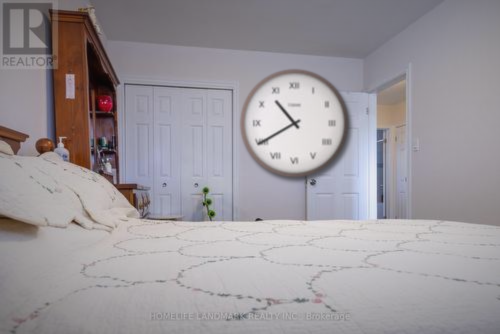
10.40
